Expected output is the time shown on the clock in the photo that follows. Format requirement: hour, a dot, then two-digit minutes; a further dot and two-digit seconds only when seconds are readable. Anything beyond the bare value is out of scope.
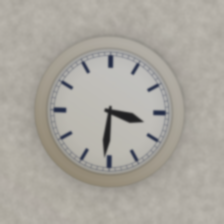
3.31
